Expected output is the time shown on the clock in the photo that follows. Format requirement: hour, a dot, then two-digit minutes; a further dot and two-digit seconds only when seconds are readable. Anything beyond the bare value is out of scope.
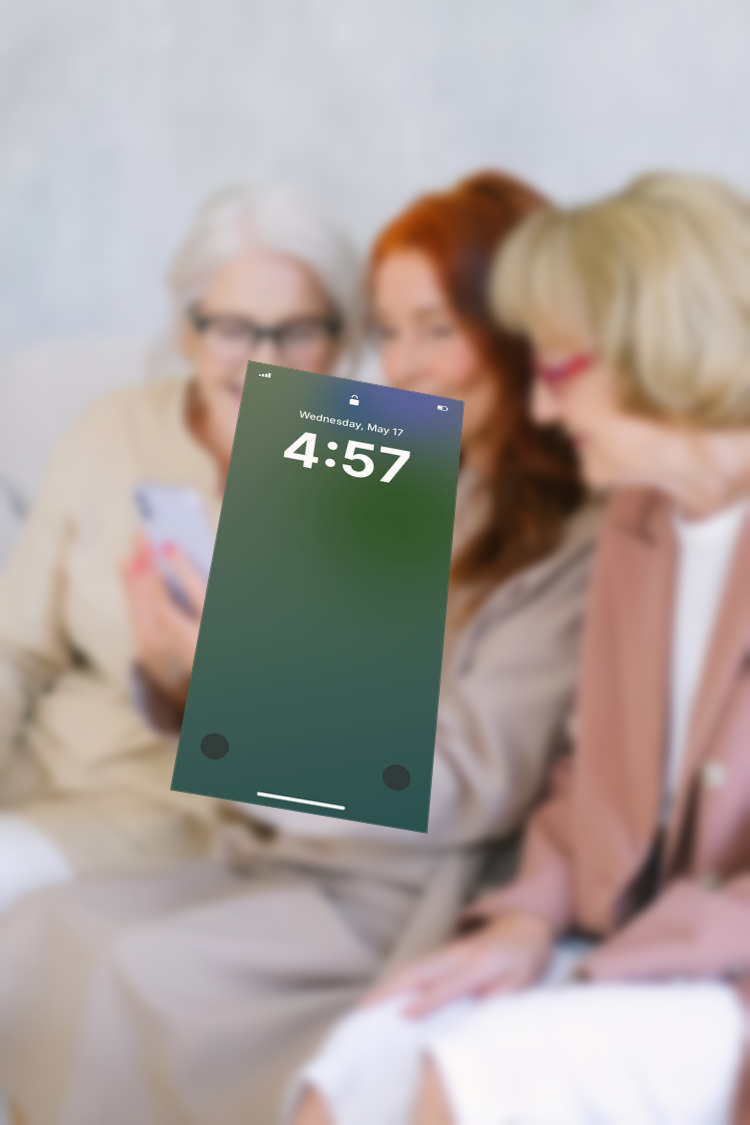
4.57
